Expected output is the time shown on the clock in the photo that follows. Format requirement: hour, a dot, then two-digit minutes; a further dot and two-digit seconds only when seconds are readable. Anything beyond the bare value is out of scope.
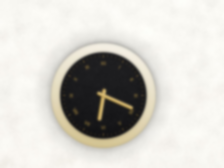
6.19
